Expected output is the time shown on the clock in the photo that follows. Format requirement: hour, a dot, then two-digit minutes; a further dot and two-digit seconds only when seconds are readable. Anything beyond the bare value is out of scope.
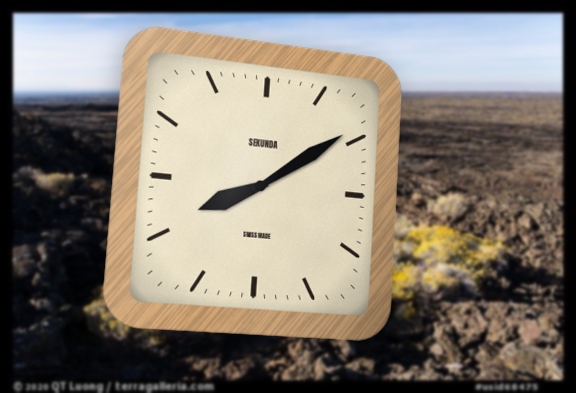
8.09
